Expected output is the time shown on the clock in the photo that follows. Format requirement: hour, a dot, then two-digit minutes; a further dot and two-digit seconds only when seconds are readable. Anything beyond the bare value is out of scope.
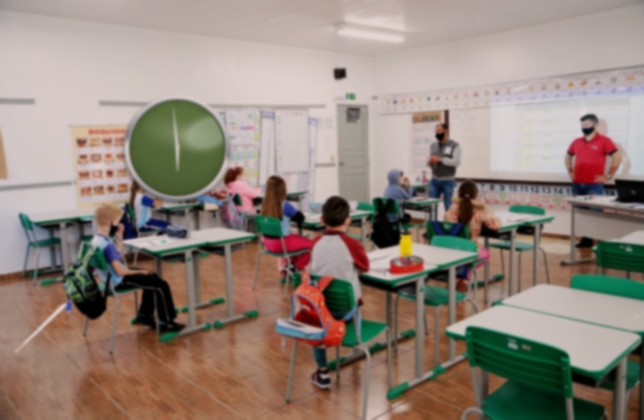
5.59
